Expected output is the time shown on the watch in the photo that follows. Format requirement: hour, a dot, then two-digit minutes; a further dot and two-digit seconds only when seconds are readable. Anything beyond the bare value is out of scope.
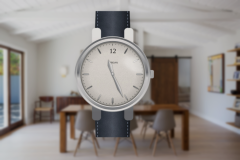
11.26
